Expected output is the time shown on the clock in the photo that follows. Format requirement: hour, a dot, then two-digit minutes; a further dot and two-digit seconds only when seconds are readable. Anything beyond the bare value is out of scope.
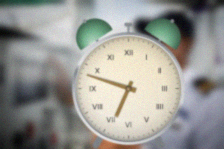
6.48
